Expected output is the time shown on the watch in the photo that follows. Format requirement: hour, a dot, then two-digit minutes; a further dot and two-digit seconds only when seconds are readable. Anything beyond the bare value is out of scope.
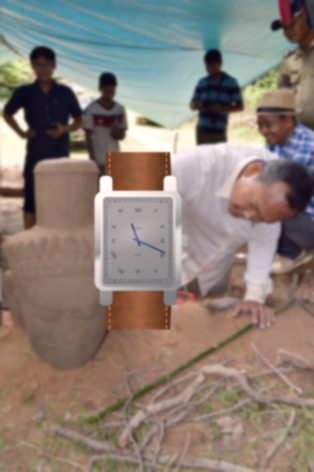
11.19
